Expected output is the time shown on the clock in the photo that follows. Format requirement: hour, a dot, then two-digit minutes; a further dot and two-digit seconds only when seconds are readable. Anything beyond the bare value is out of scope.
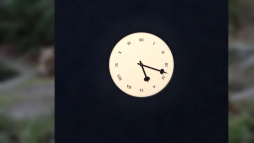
5.18
